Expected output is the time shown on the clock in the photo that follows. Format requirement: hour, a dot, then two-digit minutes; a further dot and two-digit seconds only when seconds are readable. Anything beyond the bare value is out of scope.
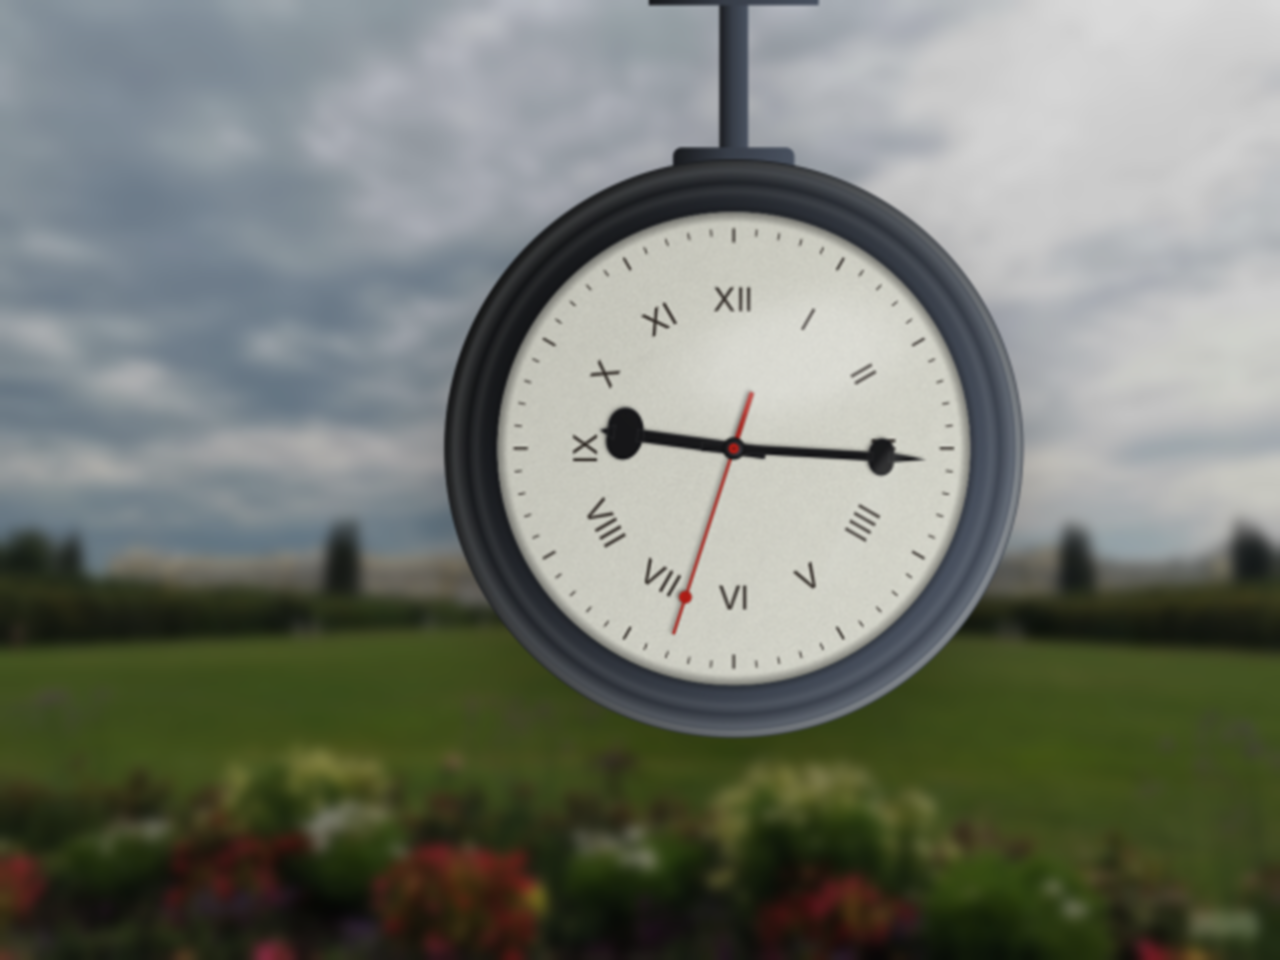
9.15.33
